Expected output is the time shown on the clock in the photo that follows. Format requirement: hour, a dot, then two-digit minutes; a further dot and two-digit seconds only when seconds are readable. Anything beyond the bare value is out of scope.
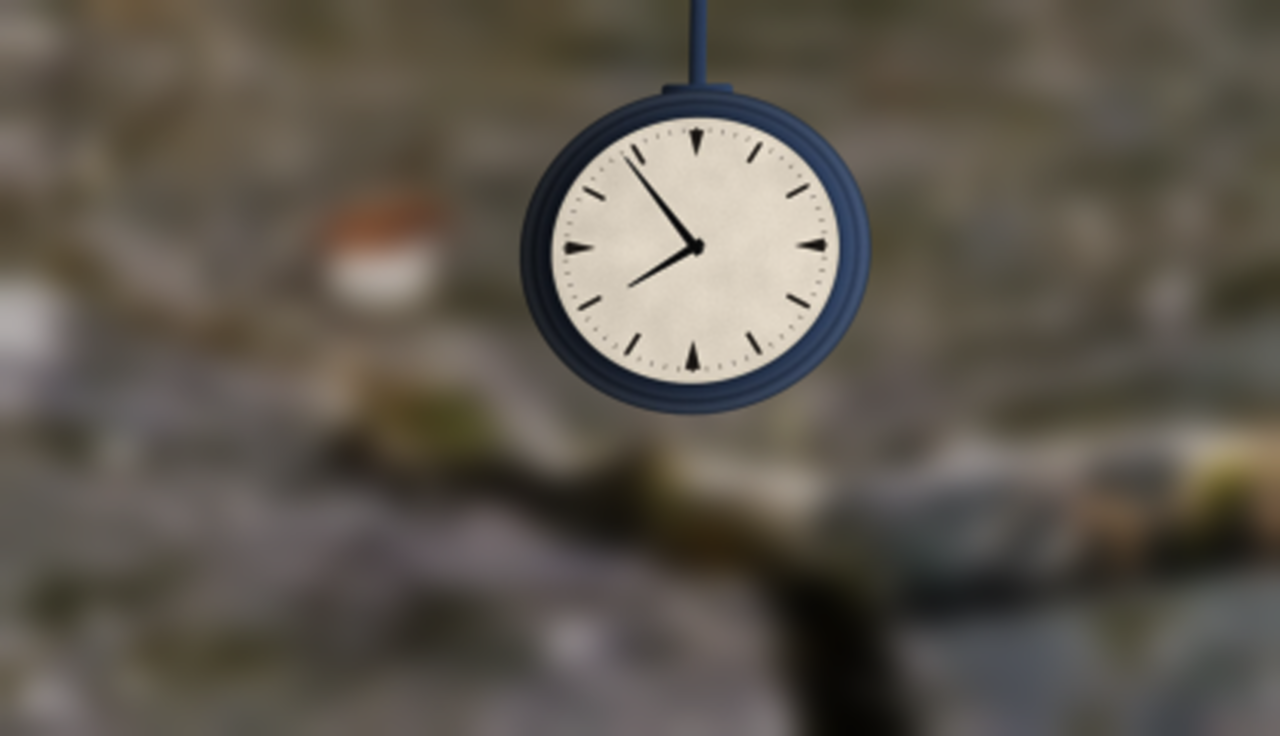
7.54
